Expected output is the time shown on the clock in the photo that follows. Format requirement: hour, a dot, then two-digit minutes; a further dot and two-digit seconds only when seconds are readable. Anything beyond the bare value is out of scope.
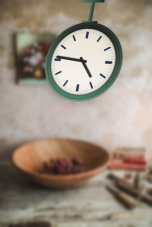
4.46
